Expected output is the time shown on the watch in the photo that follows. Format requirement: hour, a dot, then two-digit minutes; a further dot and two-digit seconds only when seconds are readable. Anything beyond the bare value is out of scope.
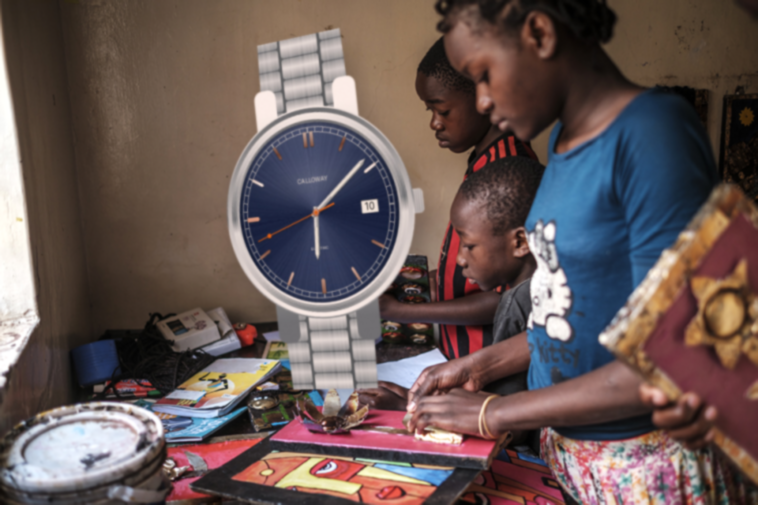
6.08.42
